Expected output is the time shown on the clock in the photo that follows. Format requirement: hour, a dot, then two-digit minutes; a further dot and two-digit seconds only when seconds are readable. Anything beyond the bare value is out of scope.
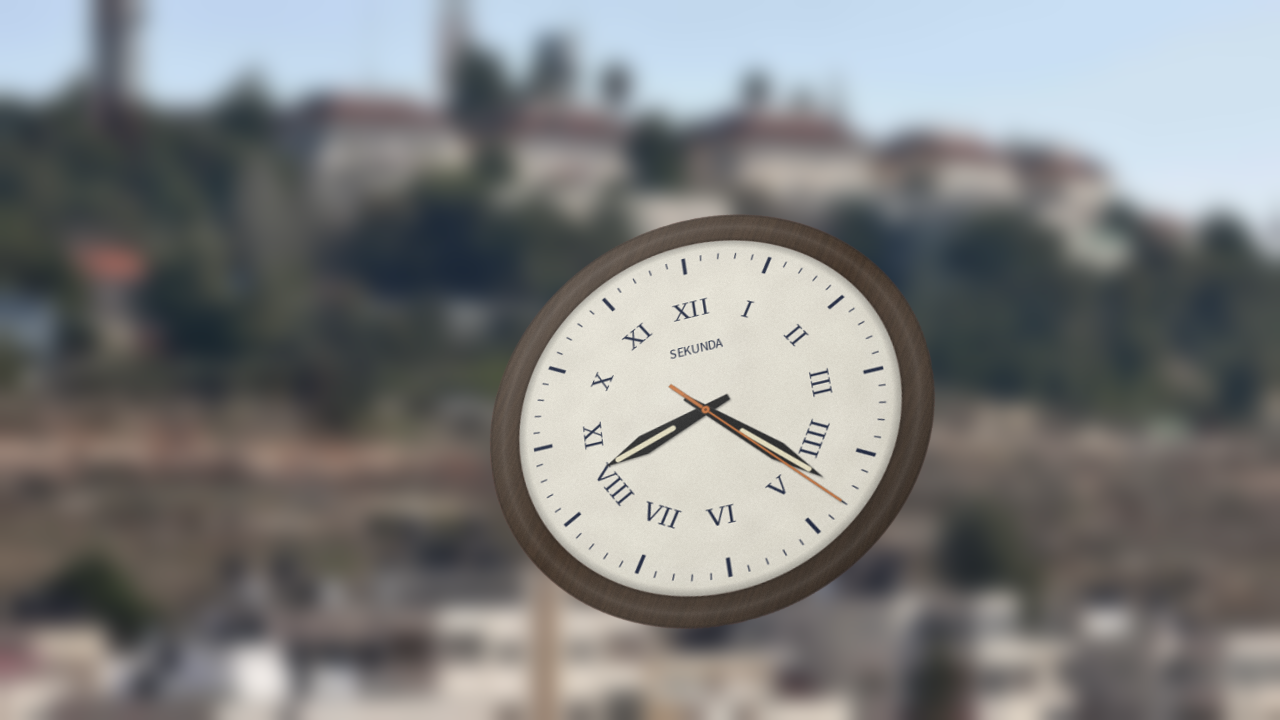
8.22.23
